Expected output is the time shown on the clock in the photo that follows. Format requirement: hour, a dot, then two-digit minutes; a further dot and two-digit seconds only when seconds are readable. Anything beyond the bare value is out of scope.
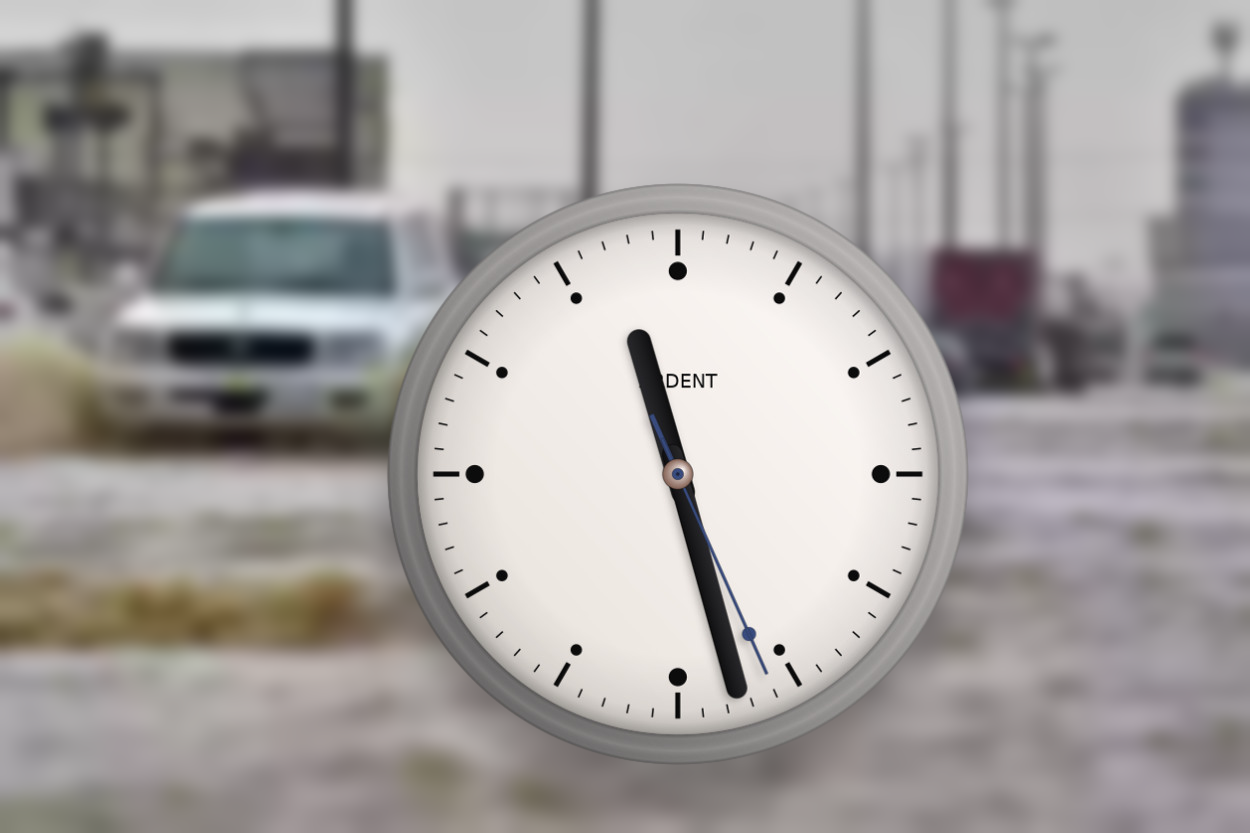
11.27.26
